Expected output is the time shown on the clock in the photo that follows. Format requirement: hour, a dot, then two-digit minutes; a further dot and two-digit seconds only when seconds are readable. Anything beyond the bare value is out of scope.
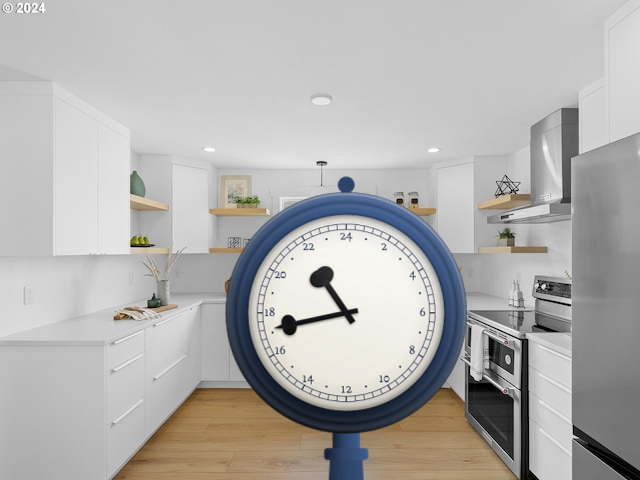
21.43
